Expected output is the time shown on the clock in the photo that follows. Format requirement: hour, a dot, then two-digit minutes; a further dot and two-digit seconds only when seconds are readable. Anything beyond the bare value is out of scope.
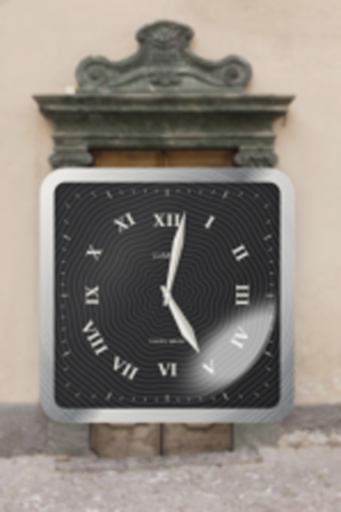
5.02
